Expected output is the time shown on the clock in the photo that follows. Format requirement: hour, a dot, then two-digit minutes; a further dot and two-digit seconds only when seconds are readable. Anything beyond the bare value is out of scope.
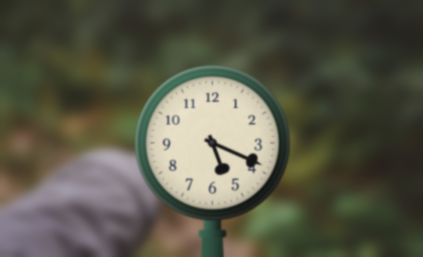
5.19
